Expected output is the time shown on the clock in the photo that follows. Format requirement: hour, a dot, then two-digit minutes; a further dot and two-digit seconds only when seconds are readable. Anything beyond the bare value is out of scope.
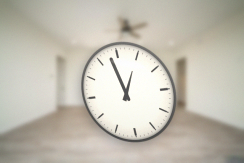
12.58
